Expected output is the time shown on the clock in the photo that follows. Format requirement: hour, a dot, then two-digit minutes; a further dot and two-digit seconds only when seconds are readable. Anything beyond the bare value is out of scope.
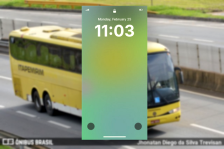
11.03
